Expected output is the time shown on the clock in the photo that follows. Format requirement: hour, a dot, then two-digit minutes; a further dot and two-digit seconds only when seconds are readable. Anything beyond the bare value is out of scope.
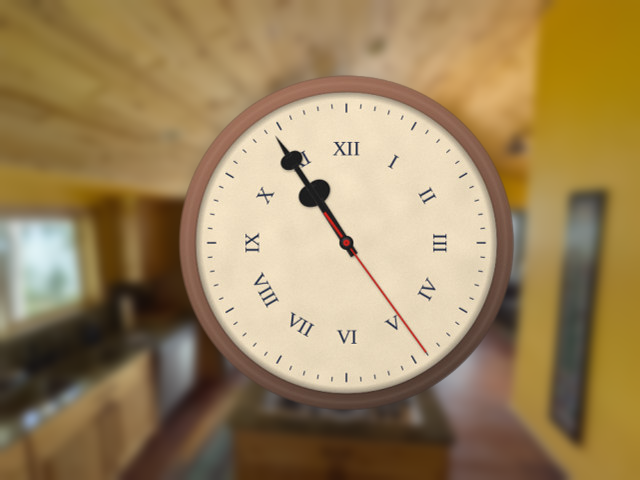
10.54.24
